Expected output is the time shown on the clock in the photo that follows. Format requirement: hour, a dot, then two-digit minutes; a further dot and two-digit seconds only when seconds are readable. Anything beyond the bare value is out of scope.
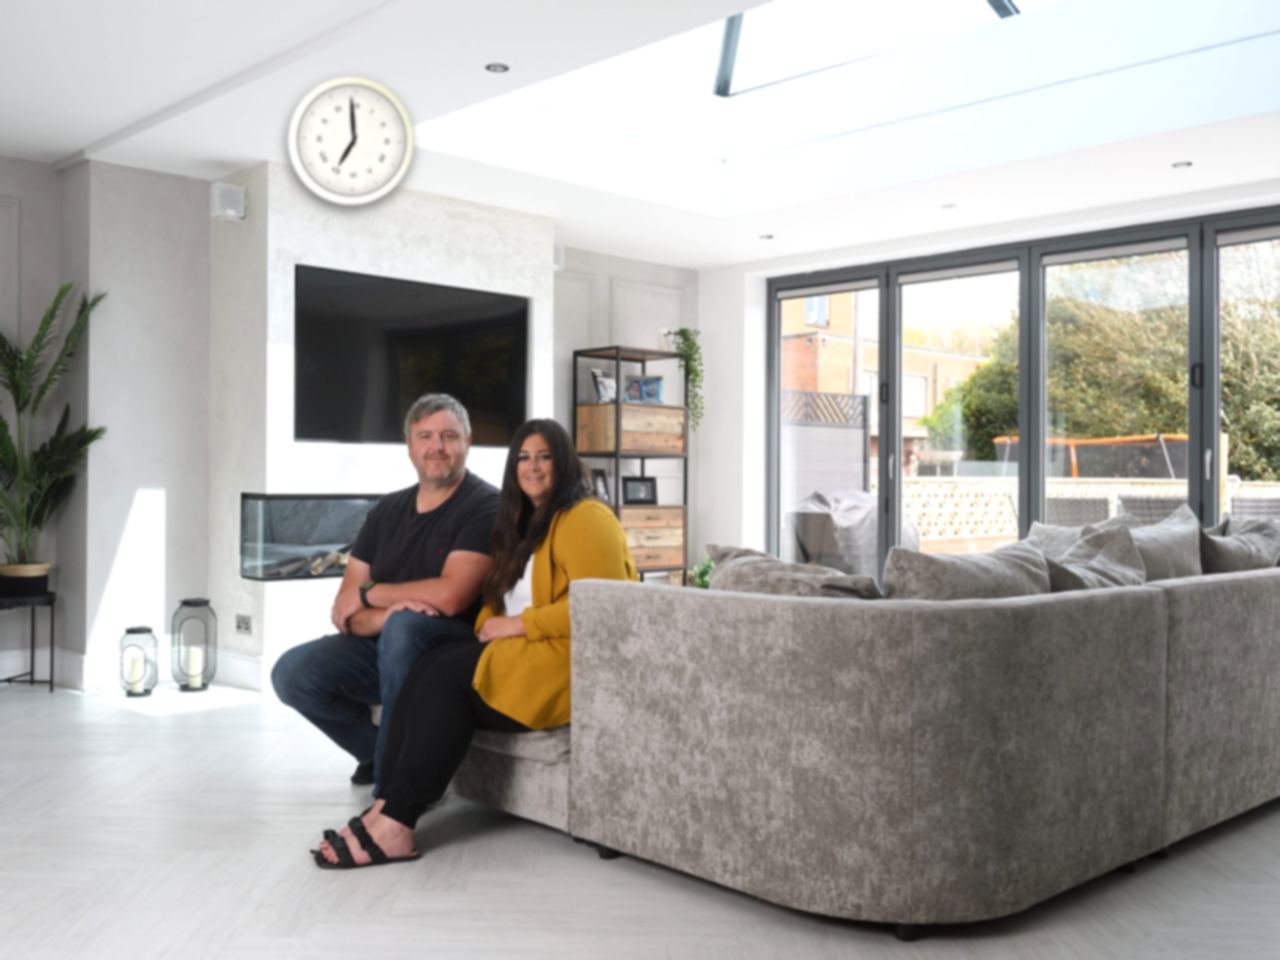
6.59
